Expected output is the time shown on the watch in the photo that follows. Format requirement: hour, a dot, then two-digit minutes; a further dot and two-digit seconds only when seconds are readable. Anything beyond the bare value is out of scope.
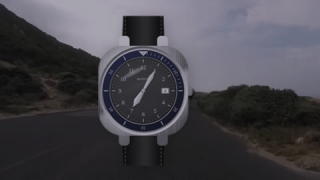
7.05
